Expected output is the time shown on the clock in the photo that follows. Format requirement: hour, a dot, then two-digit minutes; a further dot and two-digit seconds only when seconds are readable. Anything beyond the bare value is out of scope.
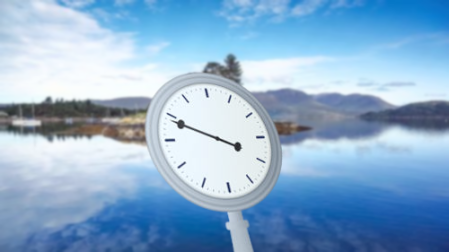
3.49
